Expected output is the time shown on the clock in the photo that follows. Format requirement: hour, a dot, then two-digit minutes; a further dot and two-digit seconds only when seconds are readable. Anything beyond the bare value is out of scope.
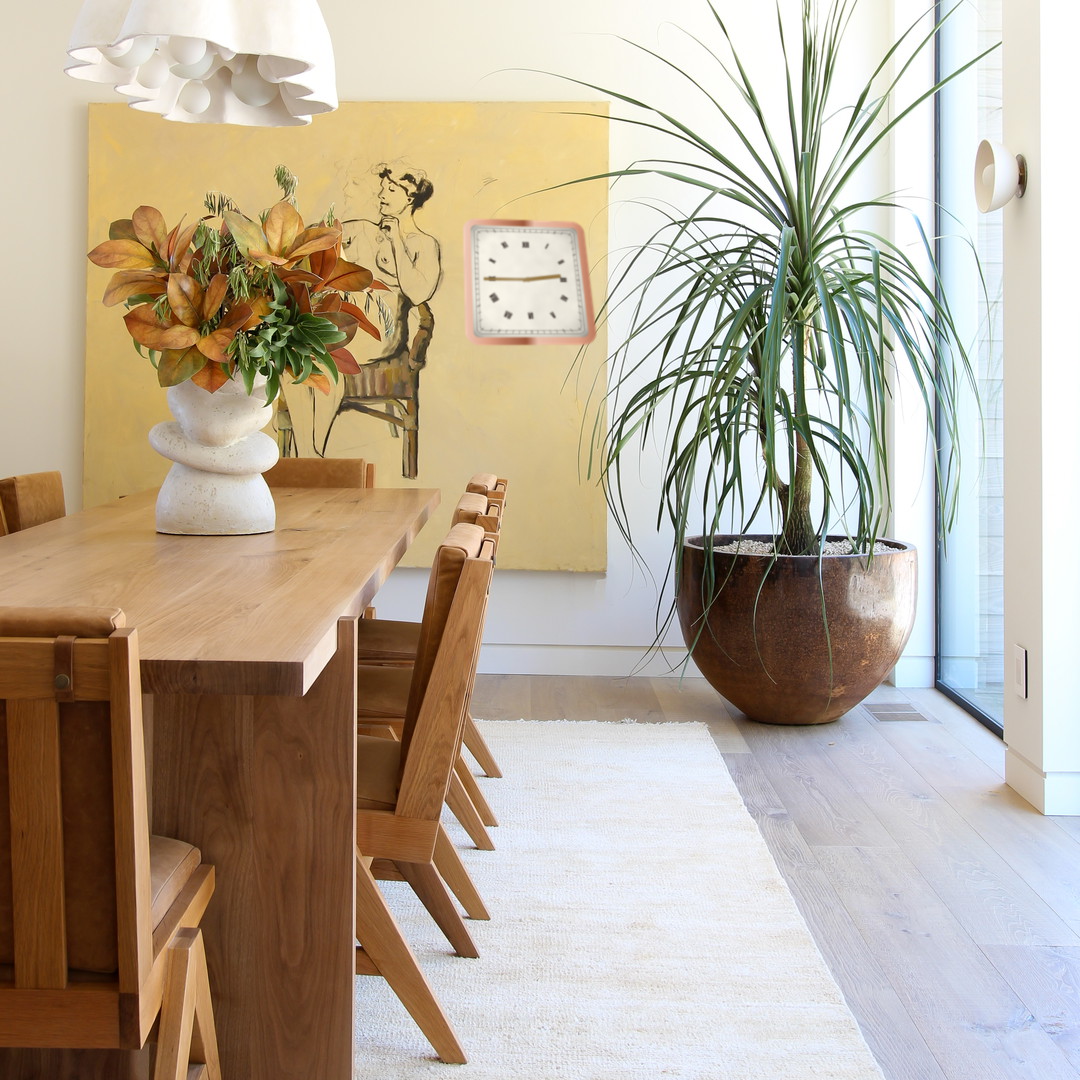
2.45
